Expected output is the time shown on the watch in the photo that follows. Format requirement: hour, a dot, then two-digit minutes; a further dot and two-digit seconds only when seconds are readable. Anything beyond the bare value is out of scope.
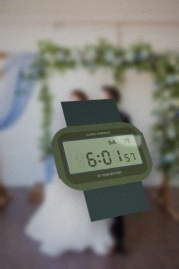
6.01.57
